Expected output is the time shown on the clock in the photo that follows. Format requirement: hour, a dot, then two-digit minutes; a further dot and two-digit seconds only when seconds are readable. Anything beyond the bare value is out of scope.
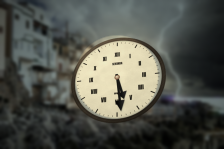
5.29
